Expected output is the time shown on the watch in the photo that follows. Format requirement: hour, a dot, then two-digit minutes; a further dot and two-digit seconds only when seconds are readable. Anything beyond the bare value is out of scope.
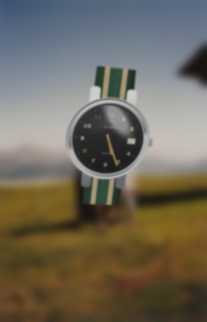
5.26
